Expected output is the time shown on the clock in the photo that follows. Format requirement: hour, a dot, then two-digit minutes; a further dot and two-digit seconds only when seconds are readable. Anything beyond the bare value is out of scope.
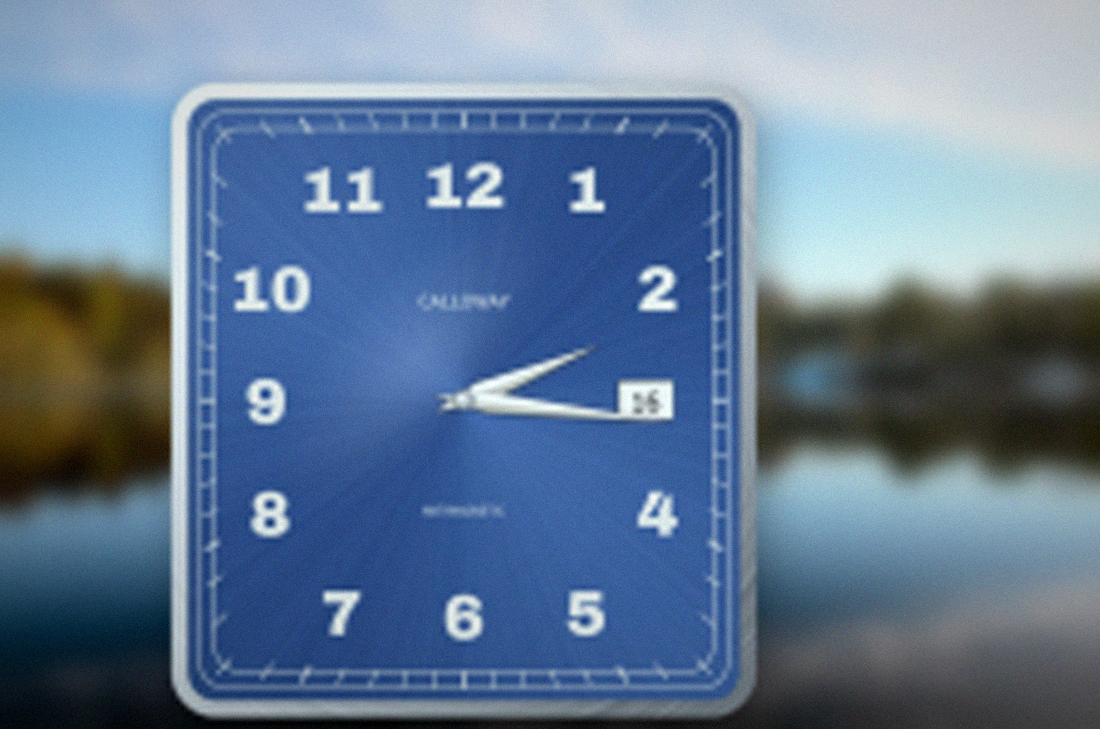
2.16
